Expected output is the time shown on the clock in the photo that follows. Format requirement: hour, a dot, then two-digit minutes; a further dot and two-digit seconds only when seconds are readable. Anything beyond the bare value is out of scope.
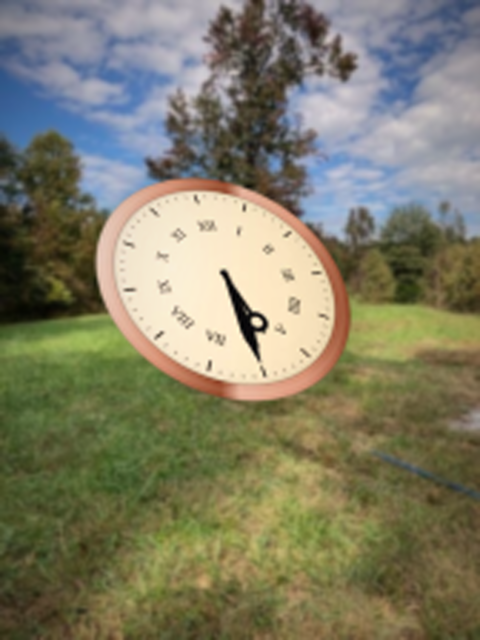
5.30
